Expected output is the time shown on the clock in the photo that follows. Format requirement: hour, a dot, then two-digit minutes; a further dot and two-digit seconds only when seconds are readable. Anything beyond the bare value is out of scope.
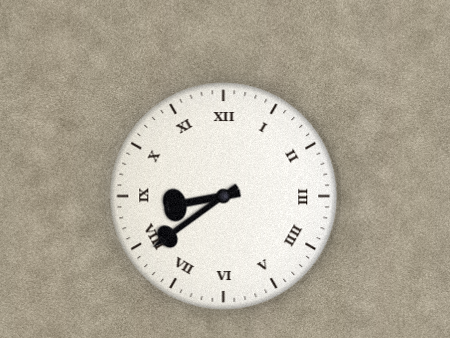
8.39
